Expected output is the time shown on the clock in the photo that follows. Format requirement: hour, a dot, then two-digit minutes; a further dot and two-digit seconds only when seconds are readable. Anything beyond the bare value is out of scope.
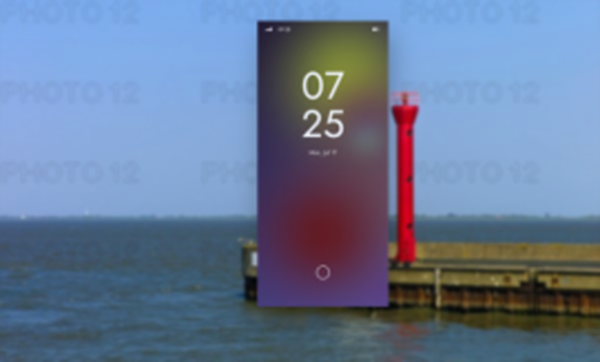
7.25
